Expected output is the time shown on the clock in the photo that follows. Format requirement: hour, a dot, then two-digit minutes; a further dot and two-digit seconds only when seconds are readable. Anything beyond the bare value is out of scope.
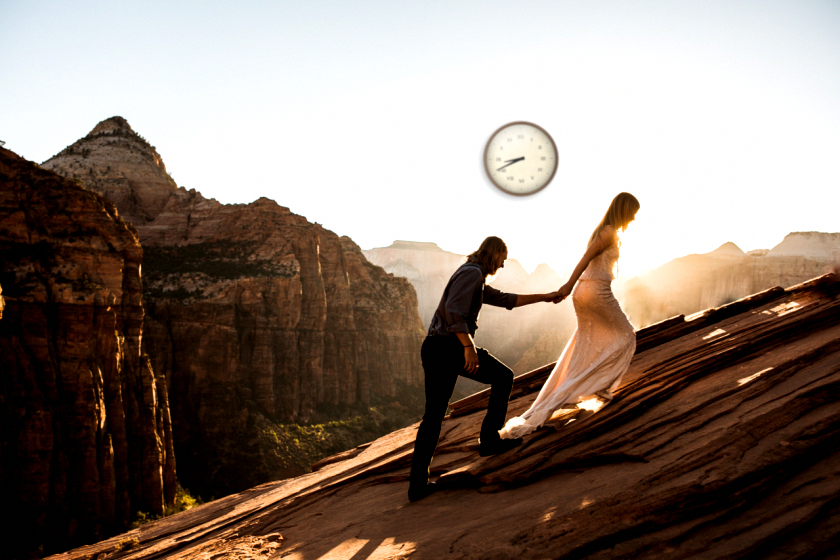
8.41
